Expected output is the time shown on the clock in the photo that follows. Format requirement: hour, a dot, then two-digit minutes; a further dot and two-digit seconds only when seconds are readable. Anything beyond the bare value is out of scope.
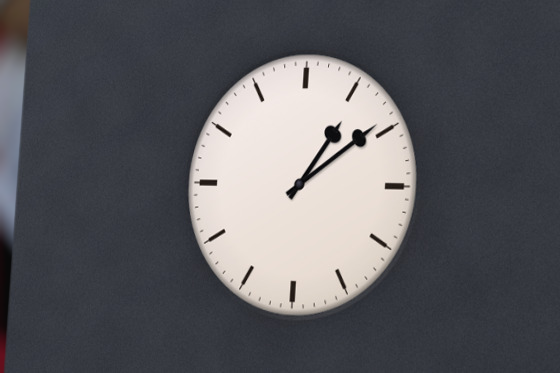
1.09
